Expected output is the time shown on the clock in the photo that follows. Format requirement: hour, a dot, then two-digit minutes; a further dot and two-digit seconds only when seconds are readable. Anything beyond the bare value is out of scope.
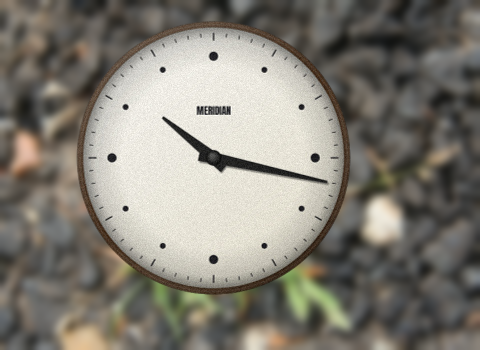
10.17
